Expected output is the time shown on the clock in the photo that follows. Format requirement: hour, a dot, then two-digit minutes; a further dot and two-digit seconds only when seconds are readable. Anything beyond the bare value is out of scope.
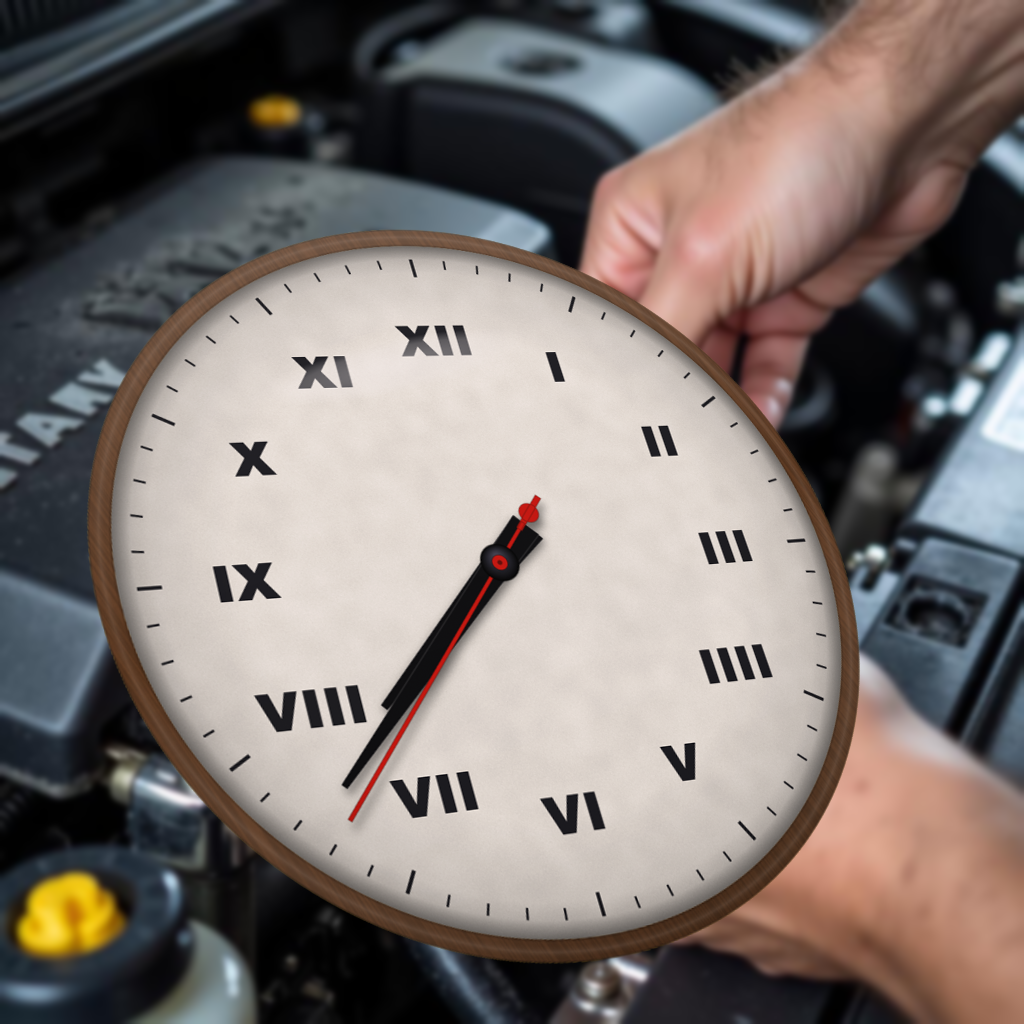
7.37.37
